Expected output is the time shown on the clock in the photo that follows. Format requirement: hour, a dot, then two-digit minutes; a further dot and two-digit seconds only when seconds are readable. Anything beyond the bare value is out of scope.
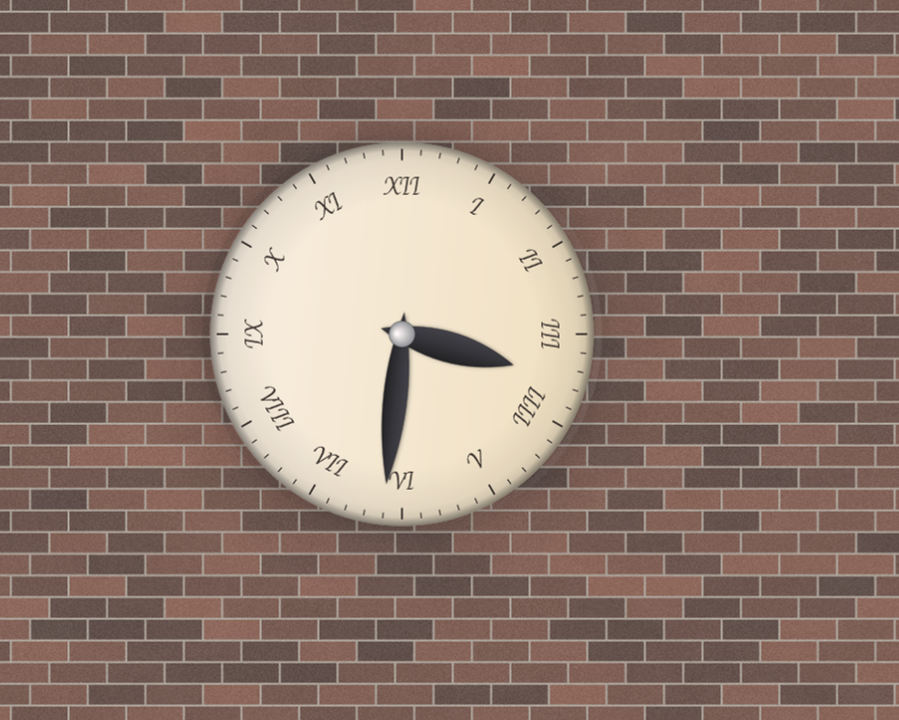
3.31
